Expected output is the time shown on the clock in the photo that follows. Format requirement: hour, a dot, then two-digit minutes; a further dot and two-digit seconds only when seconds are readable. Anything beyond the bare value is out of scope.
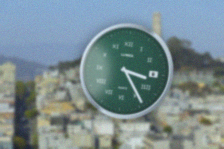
3.24
